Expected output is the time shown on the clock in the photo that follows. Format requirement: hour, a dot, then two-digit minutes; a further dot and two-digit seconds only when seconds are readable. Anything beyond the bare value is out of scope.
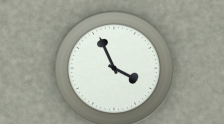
3.56
